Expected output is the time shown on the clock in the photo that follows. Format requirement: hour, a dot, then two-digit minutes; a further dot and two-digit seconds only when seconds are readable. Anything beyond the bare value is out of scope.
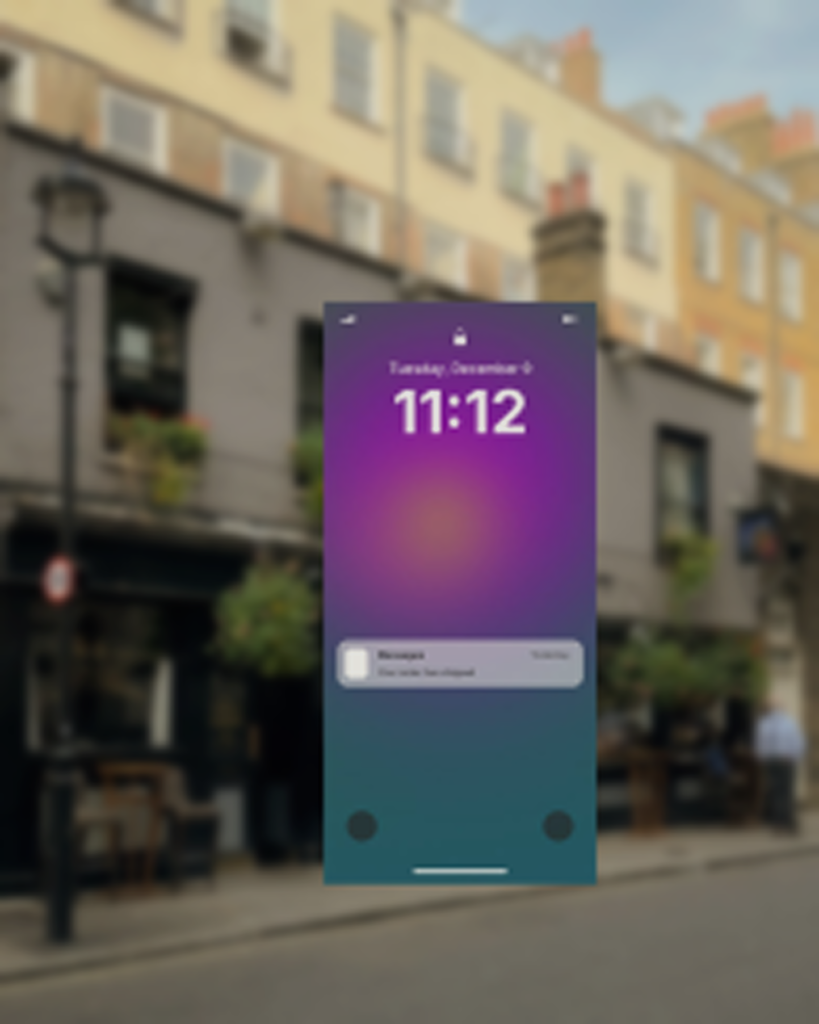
11.12
